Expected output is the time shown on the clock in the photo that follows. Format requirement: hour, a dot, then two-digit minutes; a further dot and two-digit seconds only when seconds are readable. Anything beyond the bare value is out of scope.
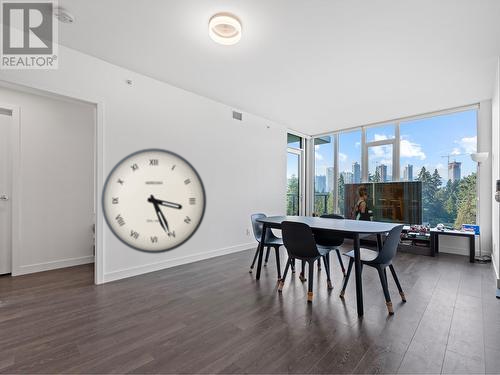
3.26
